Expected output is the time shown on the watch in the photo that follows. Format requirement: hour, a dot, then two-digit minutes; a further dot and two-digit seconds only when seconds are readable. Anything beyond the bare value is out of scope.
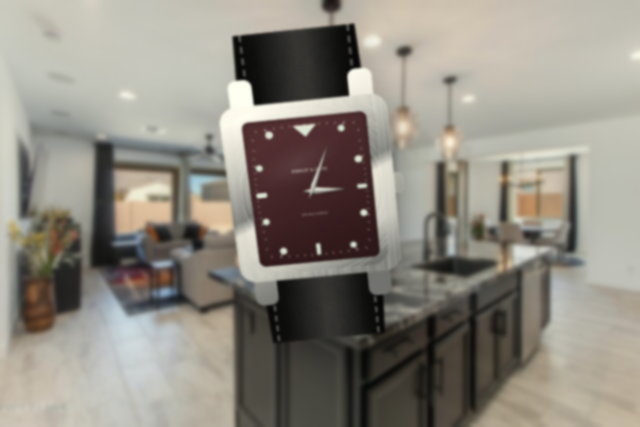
3.04
